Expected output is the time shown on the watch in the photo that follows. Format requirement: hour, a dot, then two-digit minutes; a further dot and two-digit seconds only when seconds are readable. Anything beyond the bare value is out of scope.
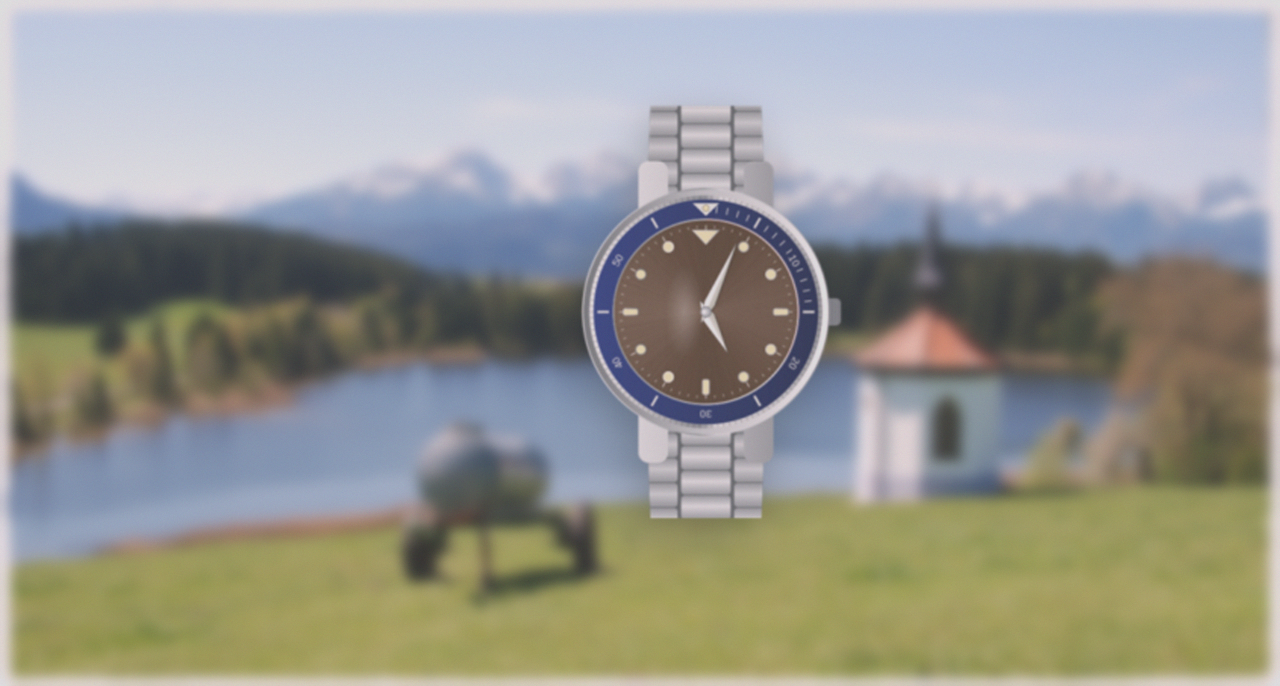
5.04
